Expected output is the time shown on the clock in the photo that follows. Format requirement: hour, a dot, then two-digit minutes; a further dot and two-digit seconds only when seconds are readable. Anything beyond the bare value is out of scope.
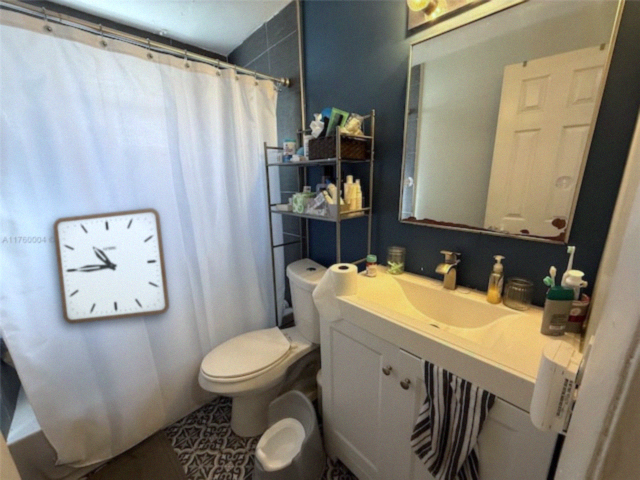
10.45
